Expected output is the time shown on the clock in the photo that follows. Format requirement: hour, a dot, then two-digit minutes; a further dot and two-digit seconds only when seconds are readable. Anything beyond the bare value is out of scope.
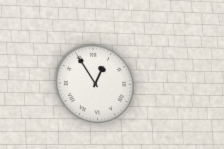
12.55
